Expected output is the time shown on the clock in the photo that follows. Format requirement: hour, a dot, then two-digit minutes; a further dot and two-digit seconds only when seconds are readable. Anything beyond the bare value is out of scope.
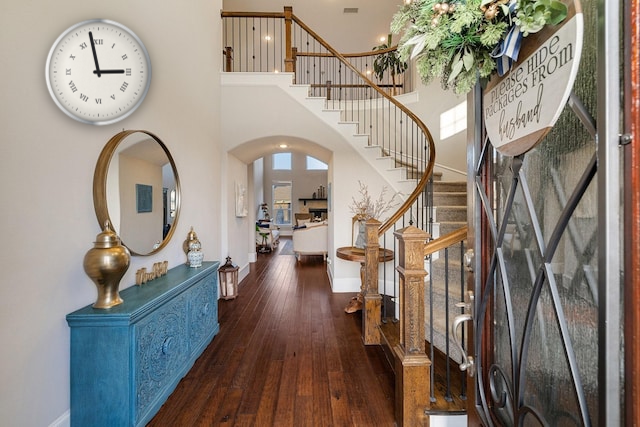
2.58
